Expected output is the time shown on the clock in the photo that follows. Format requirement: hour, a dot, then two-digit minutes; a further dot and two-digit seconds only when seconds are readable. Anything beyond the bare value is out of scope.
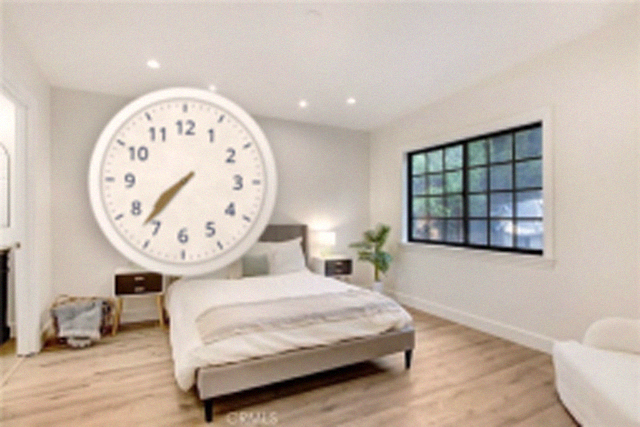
7.37
